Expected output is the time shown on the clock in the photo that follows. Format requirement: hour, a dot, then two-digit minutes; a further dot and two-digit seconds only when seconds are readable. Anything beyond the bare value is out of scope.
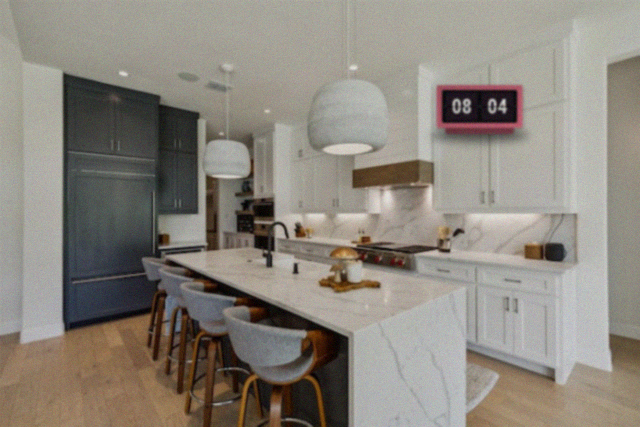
8.04
